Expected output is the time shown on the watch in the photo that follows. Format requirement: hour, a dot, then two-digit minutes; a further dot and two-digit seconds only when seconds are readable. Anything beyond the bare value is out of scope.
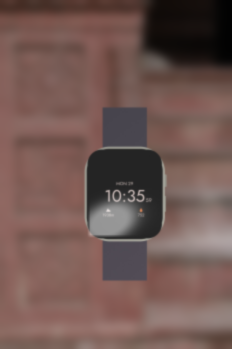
10.35
